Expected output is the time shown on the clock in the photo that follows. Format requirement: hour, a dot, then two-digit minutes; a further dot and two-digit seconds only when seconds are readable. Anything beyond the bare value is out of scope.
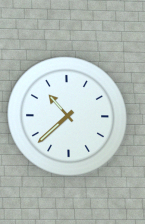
10.38
